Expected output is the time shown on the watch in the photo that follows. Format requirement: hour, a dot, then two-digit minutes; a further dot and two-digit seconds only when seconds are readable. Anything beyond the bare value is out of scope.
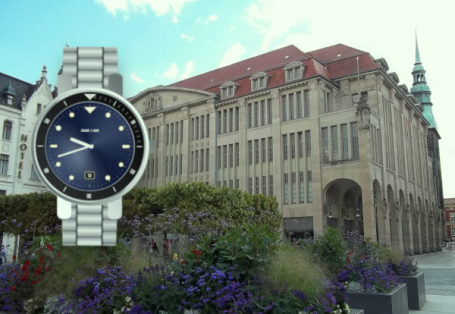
9.42
